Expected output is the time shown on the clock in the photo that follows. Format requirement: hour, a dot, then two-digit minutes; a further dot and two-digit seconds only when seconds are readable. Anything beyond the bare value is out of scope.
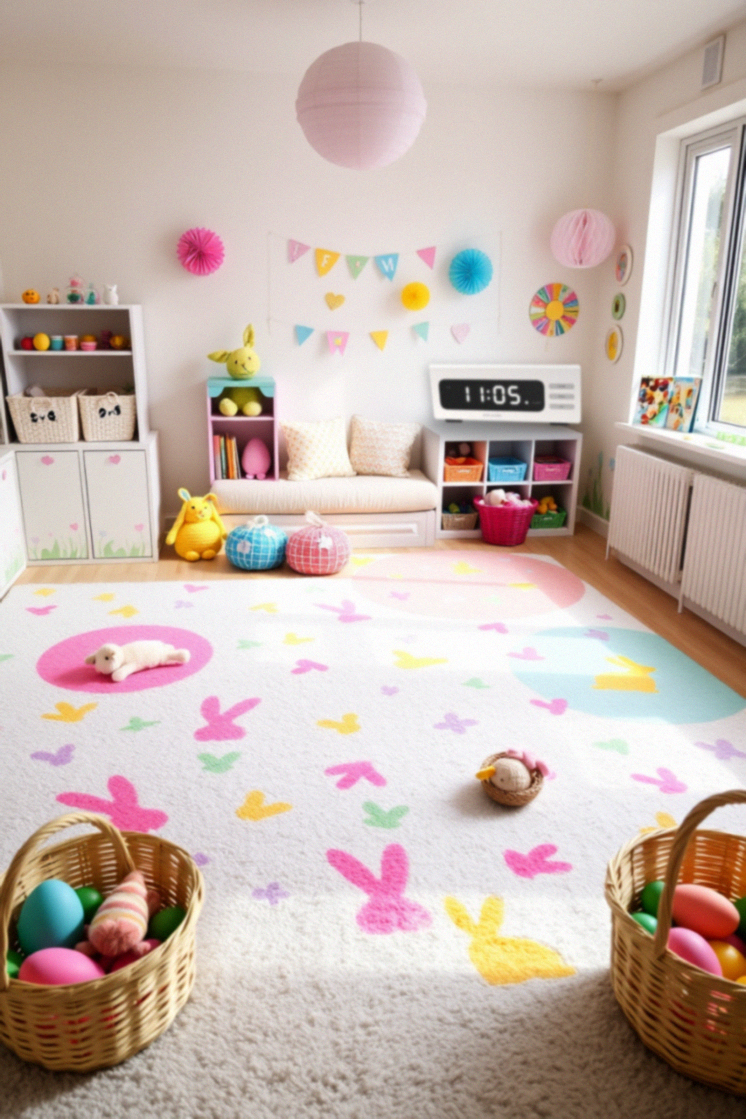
11.05
